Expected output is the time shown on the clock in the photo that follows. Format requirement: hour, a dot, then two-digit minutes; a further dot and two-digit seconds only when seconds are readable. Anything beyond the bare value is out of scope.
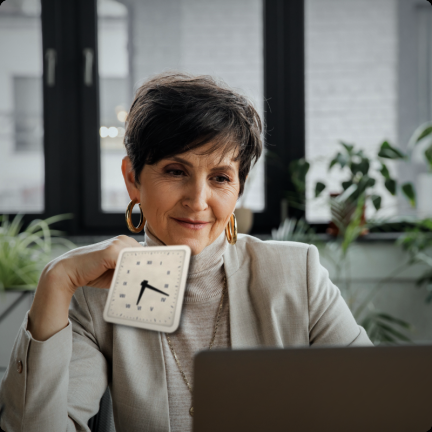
6.18
